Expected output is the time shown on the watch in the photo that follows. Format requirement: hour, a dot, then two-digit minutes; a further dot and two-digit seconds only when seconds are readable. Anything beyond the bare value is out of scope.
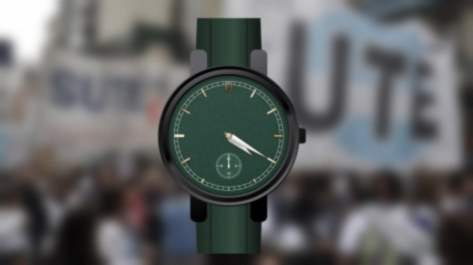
4.20
